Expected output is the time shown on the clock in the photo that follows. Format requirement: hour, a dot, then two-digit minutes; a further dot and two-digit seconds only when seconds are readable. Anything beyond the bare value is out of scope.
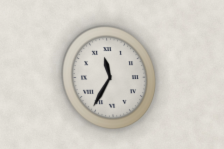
11.36
